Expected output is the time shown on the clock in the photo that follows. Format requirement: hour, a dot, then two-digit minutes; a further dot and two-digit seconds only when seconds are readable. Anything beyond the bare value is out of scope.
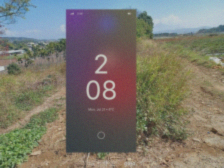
2.08
